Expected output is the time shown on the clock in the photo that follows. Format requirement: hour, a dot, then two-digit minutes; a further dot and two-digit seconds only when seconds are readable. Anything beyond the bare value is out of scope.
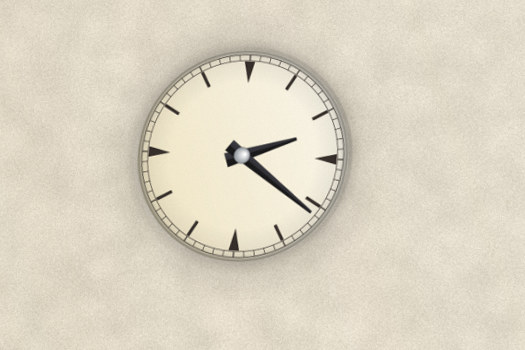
2.21
